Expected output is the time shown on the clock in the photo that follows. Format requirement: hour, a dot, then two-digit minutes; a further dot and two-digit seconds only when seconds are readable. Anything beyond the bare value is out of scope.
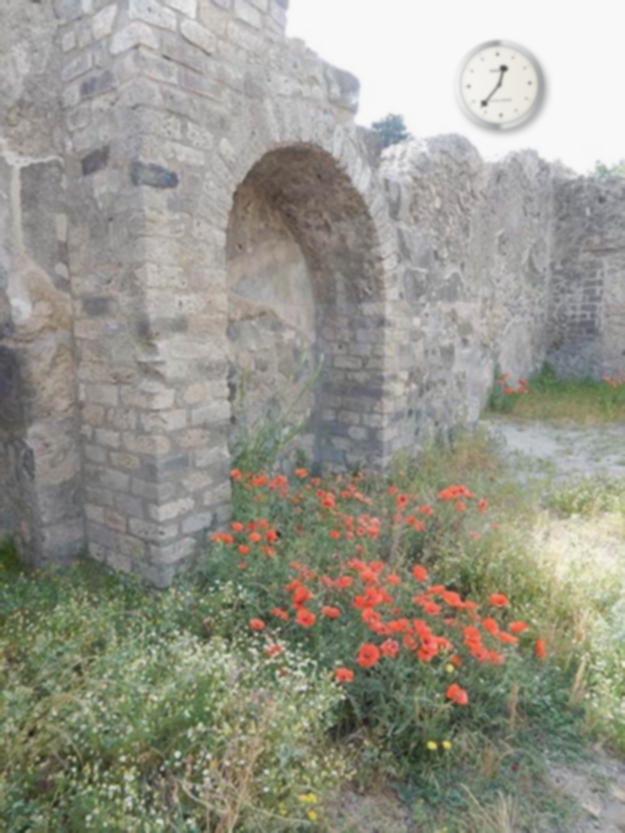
12.37
